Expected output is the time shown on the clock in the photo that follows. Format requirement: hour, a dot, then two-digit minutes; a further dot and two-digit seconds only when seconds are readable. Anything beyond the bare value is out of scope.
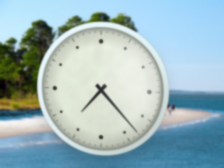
7.23
